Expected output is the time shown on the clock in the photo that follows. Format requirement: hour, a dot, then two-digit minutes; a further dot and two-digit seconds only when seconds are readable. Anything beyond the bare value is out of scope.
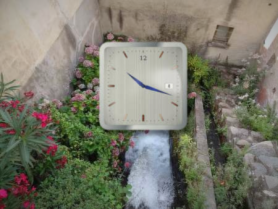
10.18
